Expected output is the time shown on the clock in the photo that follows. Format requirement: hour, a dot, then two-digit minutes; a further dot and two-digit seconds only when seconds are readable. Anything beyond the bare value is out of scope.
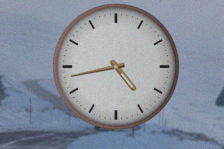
4.43
